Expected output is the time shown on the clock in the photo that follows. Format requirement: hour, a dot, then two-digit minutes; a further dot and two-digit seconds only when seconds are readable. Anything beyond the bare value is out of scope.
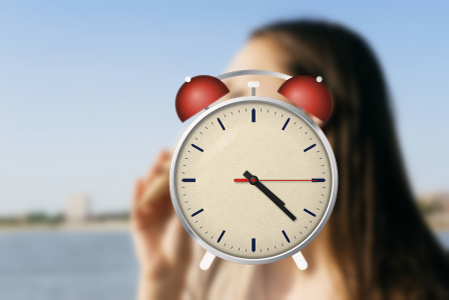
4.22.15
